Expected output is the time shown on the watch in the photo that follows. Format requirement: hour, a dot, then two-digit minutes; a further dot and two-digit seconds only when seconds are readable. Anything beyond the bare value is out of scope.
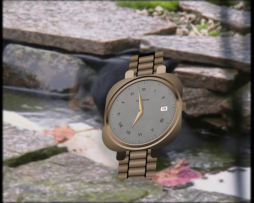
6.58
